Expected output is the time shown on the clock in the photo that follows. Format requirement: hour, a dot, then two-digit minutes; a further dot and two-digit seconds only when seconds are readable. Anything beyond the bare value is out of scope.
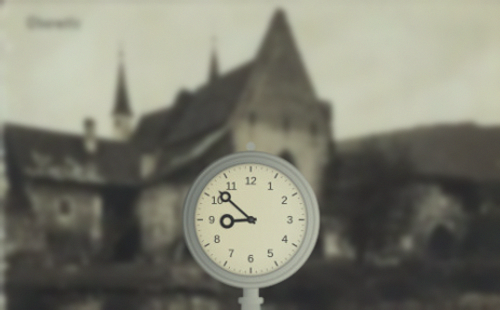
8.52
